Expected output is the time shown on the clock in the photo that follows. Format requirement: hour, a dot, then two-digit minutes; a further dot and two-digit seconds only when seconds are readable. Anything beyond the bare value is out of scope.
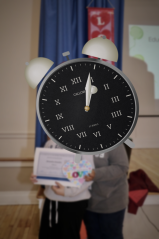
1.04
